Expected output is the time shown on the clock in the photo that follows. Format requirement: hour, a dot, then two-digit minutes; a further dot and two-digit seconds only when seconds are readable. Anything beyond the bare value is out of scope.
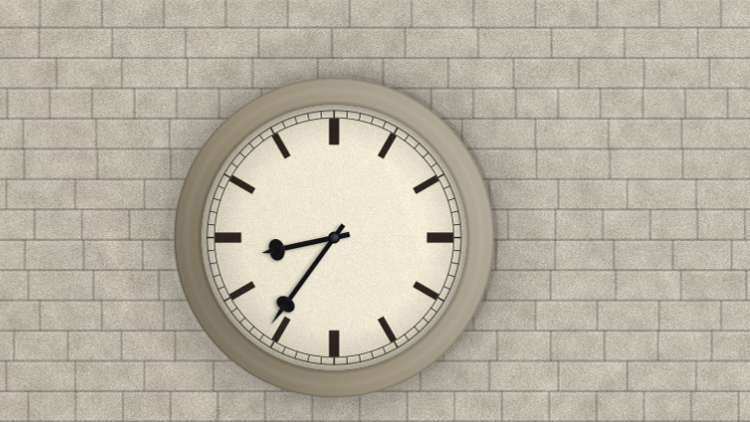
8.36
